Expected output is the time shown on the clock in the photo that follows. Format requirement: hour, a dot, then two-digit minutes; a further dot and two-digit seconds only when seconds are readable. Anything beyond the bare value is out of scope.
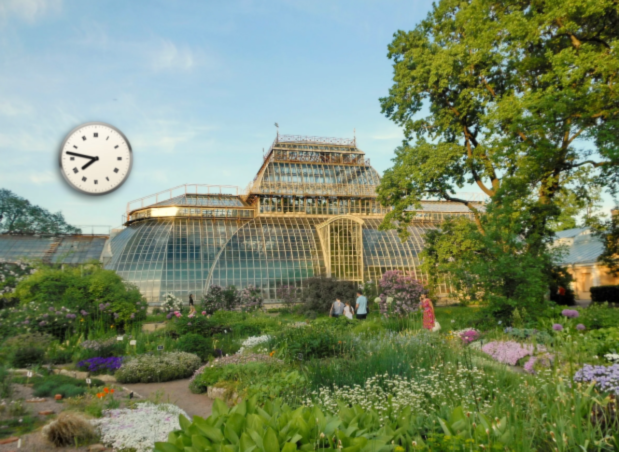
7.47
